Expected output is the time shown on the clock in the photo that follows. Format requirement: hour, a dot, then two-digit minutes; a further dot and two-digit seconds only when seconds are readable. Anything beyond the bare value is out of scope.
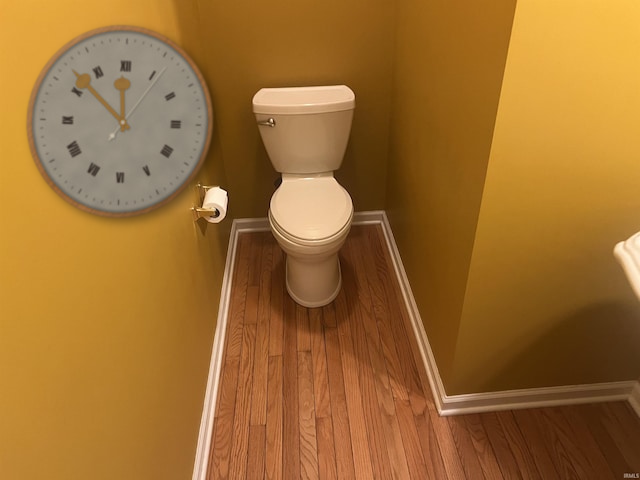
11.52.06
